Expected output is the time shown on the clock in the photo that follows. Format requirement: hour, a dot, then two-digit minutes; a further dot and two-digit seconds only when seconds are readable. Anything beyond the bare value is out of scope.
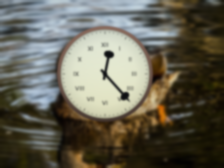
12.23
